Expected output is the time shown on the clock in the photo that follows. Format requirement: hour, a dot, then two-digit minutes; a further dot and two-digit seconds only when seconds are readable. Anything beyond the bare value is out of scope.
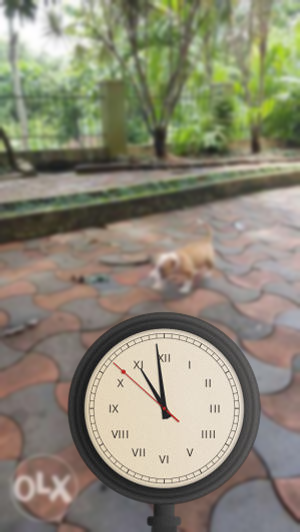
10.58.52
